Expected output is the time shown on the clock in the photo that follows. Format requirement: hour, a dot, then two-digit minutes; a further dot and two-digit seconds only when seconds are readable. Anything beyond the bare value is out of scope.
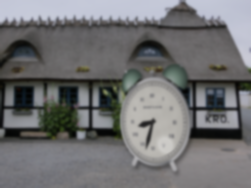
8.33
